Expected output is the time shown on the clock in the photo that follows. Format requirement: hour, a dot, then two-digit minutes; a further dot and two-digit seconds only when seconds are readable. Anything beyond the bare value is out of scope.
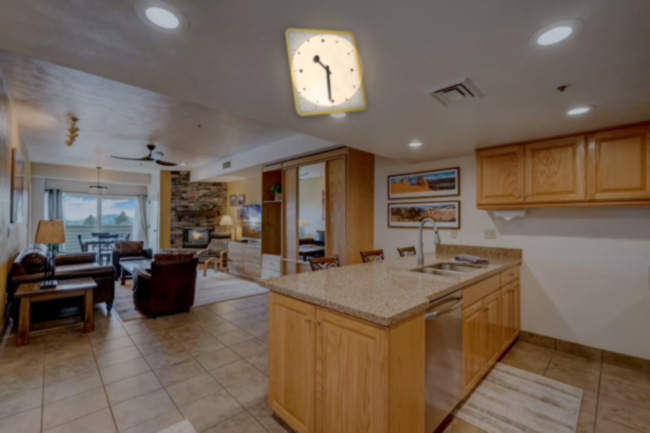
10.31
